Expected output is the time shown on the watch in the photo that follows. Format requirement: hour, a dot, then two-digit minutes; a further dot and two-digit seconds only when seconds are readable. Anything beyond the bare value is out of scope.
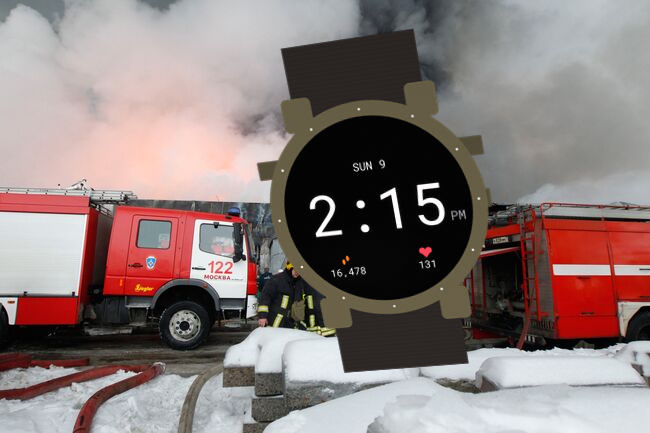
2.15
